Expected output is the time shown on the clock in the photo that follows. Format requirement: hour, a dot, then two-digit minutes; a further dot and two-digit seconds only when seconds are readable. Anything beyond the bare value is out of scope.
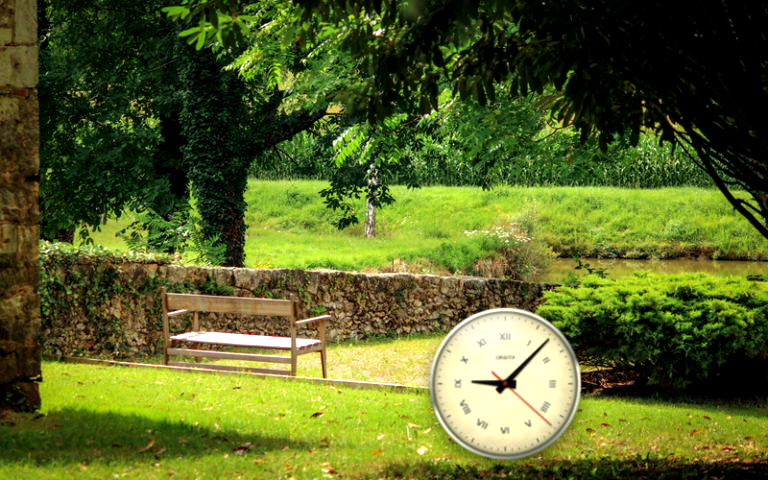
9.07.22
